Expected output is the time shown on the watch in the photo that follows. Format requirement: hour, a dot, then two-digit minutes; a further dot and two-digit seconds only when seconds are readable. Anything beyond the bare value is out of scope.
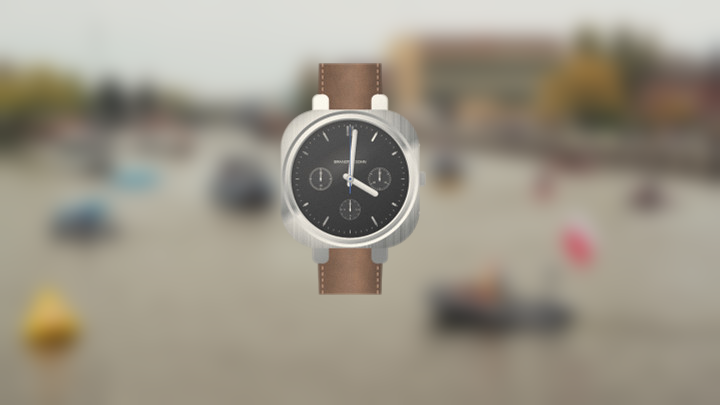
4.01
